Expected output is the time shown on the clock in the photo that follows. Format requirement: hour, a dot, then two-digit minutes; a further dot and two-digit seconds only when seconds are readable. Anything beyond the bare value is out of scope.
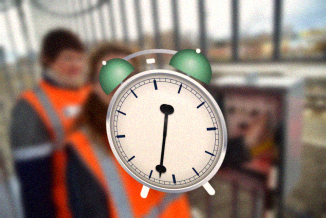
12.33
